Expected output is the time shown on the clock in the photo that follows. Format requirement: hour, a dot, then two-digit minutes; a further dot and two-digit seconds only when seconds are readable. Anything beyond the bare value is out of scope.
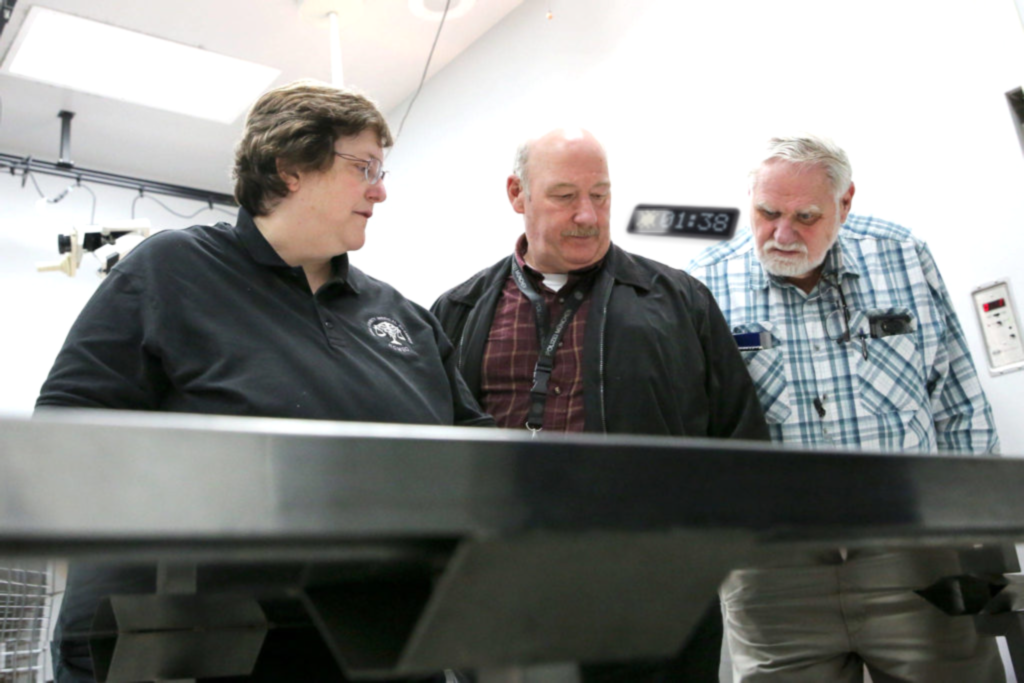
1.38
